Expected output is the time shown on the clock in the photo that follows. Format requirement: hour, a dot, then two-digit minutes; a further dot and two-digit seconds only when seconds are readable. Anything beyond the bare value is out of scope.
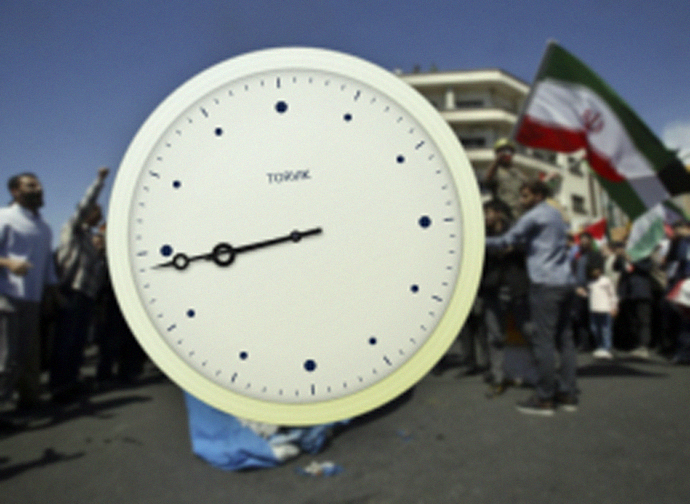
8.44
